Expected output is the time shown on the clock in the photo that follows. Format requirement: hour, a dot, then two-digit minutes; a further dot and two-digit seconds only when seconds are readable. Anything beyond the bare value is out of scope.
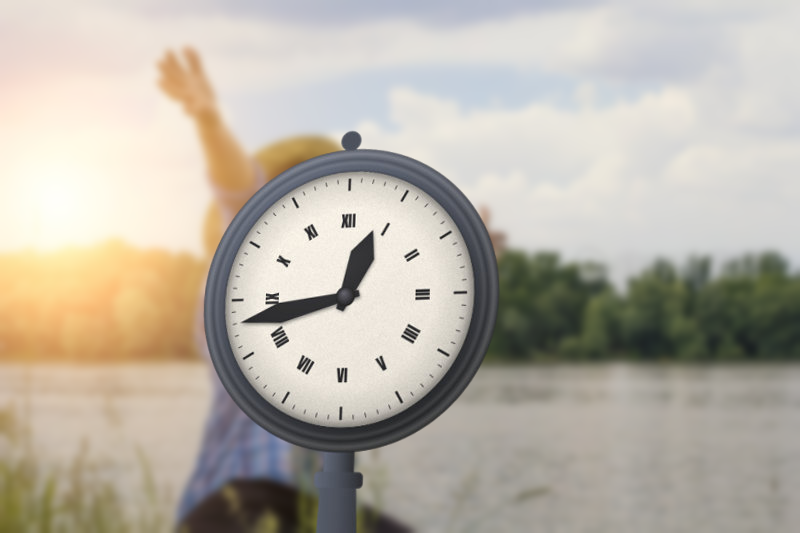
12.43
